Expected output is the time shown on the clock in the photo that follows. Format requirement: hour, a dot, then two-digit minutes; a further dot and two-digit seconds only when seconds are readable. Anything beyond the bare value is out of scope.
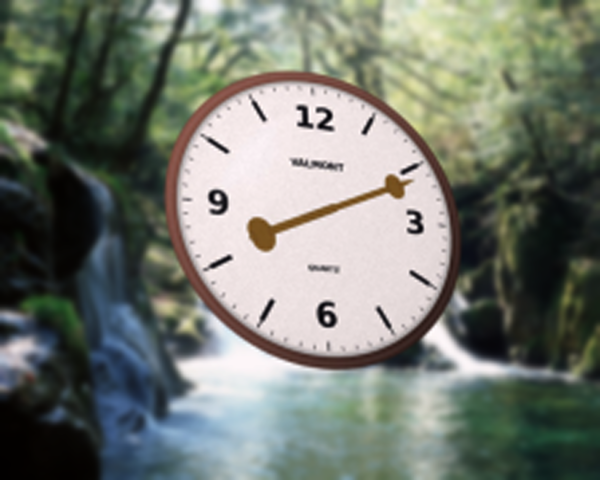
8.11
